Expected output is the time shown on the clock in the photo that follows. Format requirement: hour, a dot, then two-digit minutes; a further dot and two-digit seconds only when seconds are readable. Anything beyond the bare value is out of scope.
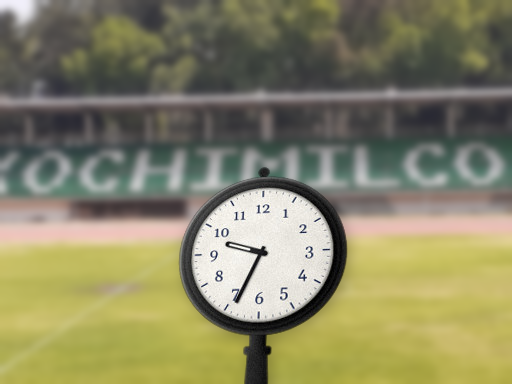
9.34
